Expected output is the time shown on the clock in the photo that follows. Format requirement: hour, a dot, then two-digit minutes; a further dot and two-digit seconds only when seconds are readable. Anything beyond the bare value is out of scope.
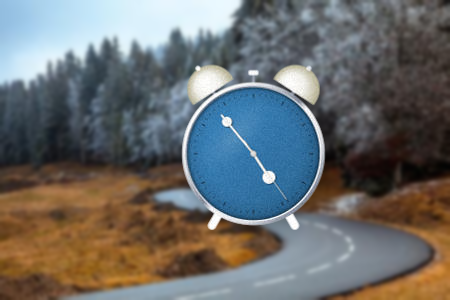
4.53.24
